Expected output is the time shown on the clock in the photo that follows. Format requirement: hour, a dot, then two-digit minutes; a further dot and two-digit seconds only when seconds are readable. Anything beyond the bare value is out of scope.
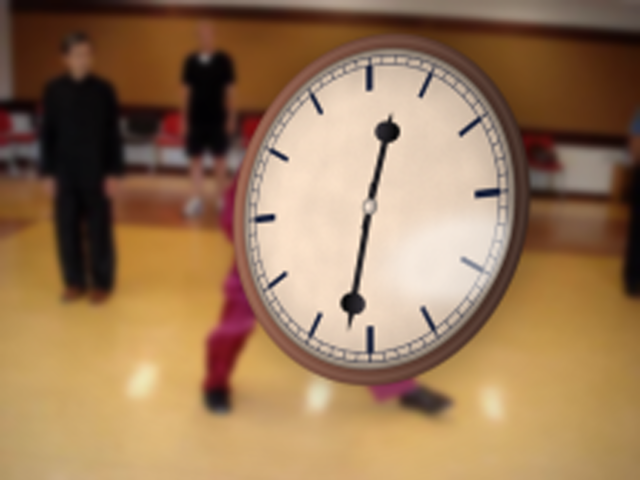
12.32
